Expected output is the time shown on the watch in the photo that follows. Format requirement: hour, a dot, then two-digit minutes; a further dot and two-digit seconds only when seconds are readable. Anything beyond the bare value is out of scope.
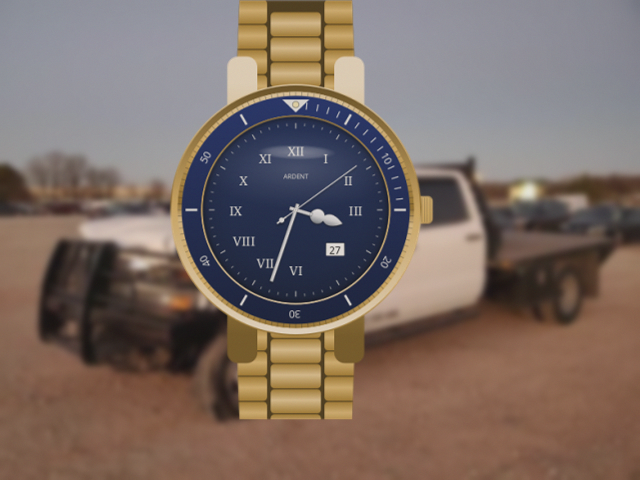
3.33.09
